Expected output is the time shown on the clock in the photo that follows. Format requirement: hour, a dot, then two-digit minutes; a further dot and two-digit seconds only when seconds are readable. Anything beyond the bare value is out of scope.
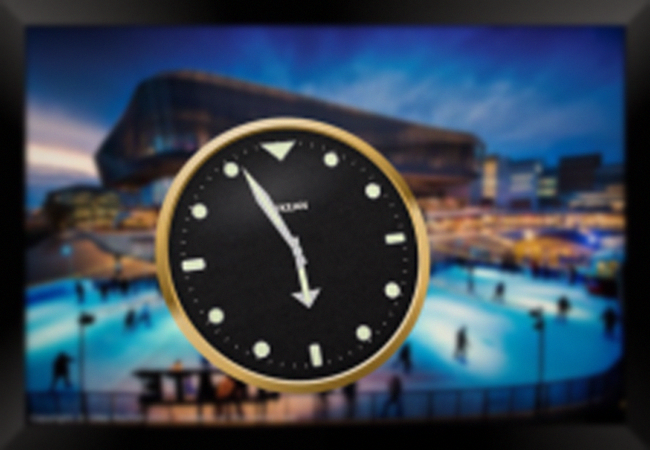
5.56
